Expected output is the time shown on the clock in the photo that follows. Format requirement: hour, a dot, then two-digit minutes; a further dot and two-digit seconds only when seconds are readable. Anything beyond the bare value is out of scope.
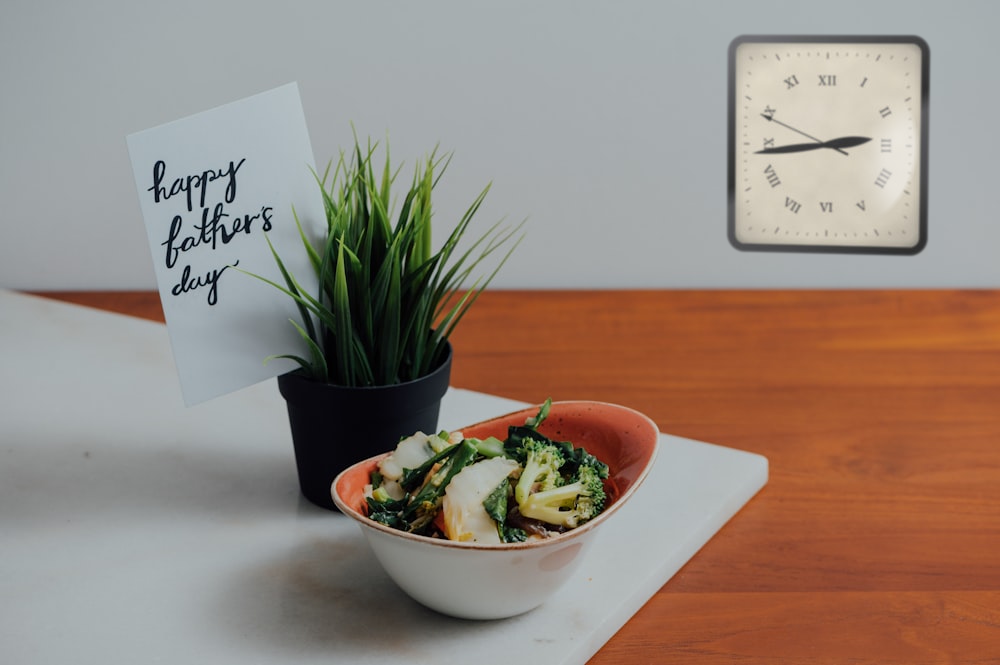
2.43.49
